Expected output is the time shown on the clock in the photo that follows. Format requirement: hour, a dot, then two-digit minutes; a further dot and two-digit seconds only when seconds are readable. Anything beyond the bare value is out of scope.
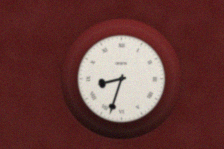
8.33
